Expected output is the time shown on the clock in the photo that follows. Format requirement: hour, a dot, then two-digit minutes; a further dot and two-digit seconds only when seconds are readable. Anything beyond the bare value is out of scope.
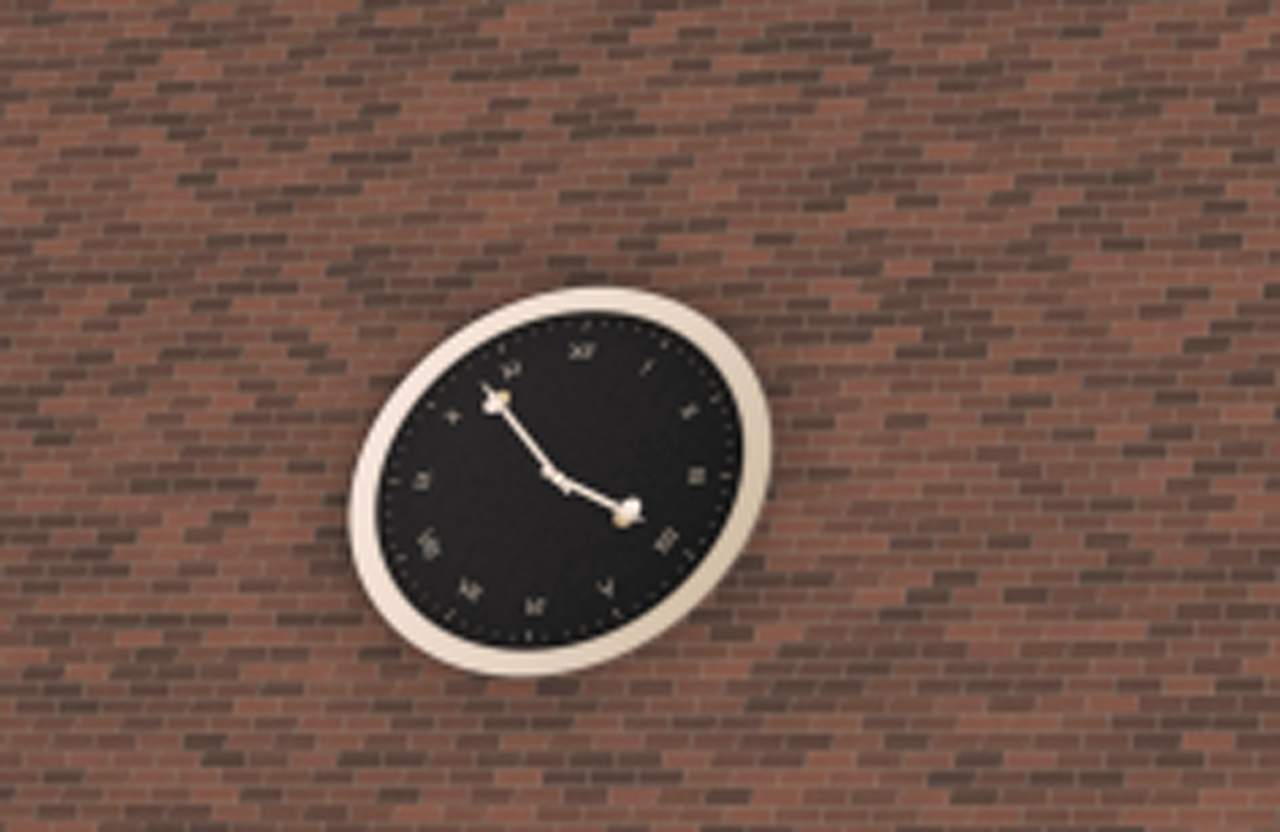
3.53
